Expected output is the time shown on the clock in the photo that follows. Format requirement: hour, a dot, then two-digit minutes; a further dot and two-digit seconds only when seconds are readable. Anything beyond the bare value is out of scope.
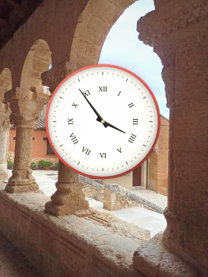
3.54
